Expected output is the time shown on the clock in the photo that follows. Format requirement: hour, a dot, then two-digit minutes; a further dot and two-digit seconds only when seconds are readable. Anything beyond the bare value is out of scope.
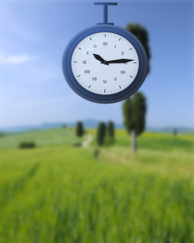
10.14
